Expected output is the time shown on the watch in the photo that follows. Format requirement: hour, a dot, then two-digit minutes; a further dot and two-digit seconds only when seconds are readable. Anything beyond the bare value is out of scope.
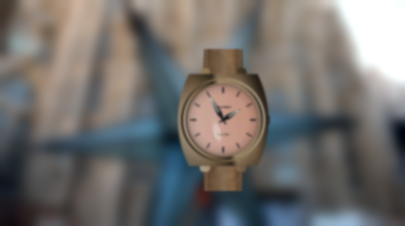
1.55
